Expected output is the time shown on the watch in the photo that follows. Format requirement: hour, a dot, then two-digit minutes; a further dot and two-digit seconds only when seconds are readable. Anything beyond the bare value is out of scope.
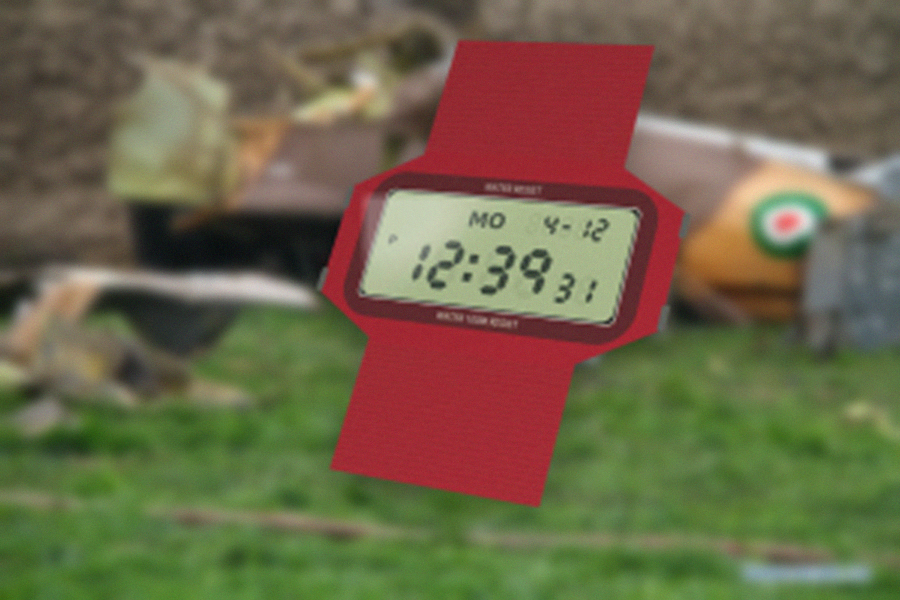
12.39.31
